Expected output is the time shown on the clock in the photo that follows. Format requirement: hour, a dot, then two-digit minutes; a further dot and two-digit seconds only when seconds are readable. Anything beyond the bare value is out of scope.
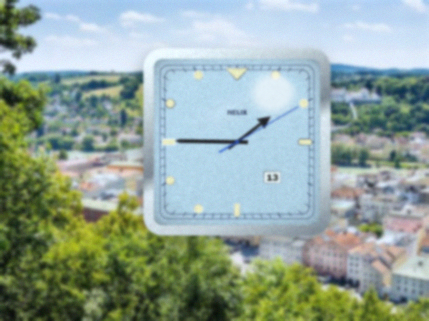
1.45.10
